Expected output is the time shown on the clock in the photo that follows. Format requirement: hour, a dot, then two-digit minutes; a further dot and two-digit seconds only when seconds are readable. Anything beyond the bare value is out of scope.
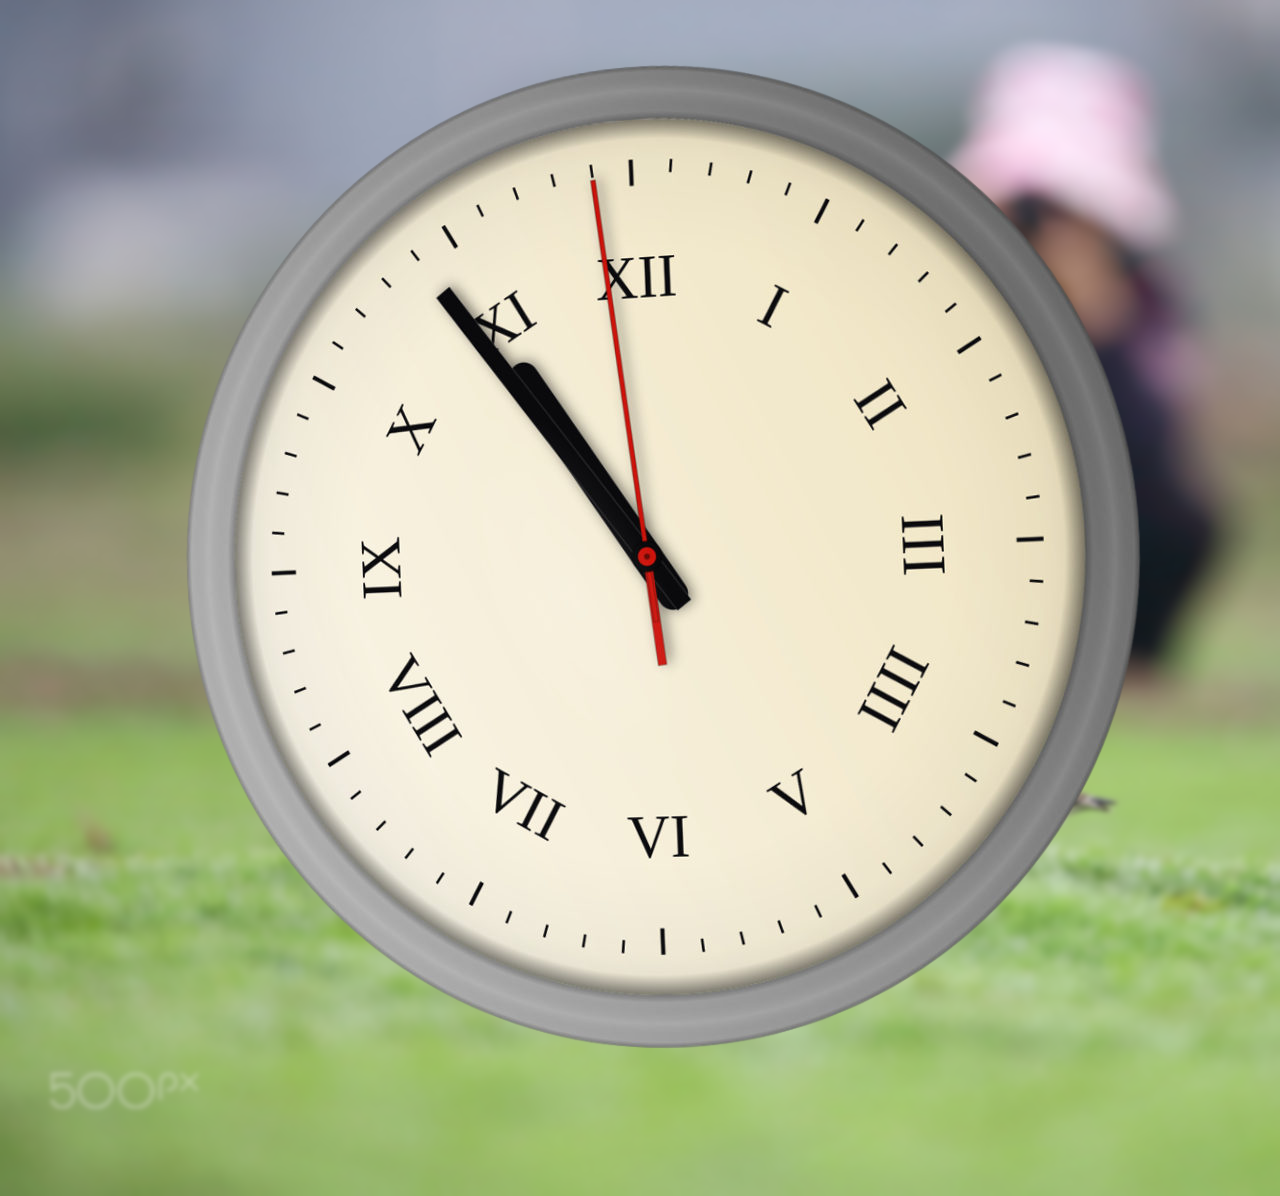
10.53.59
